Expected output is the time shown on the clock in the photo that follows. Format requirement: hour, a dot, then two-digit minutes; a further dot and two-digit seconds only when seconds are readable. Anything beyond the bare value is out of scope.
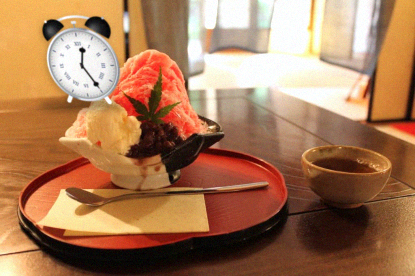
12.25
